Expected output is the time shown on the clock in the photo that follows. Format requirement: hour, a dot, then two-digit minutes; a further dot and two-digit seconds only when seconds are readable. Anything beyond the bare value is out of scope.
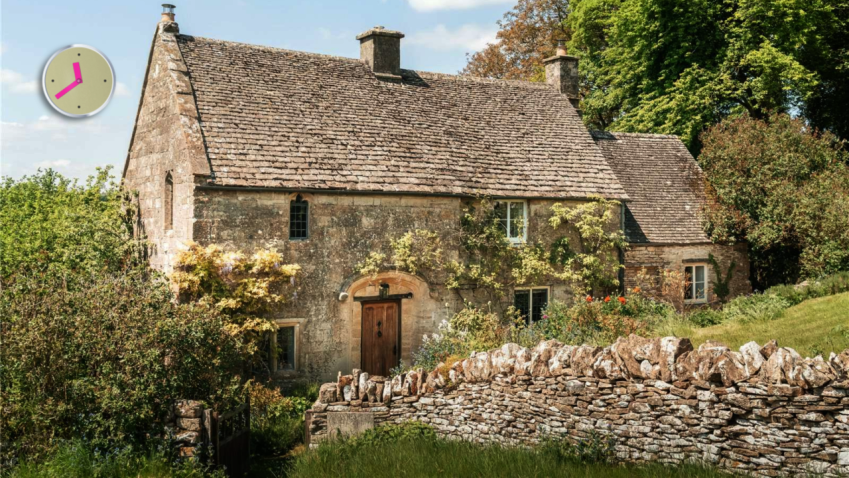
11.39
